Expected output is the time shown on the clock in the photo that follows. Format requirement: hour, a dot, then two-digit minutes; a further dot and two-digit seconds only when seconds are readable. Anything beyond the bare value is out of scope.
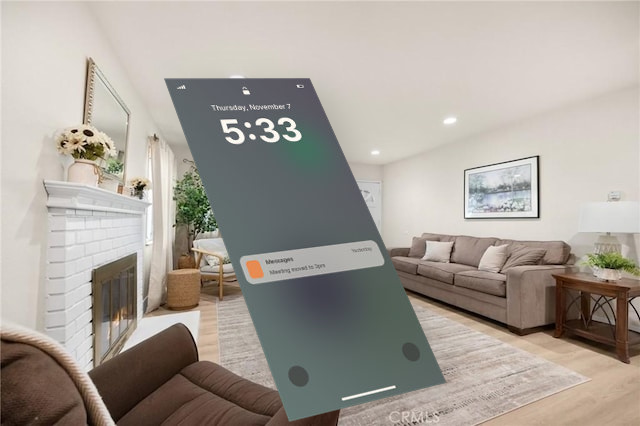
5.33
